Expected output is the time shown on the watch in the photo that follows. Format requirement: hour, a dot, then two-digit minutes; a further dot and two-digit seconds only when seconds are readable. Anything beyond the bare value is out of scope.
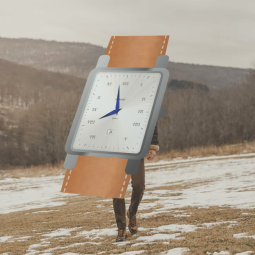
7.58
